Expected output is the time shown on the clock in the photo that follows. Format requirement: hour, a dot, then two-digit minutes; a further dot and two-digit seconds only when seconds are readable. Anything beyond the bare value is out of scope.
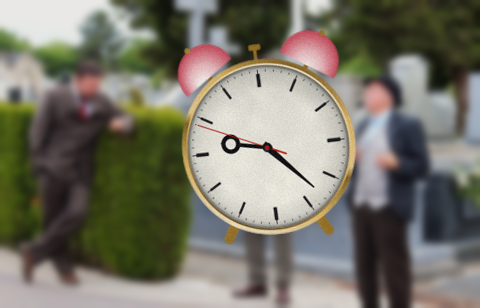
9.22.49
